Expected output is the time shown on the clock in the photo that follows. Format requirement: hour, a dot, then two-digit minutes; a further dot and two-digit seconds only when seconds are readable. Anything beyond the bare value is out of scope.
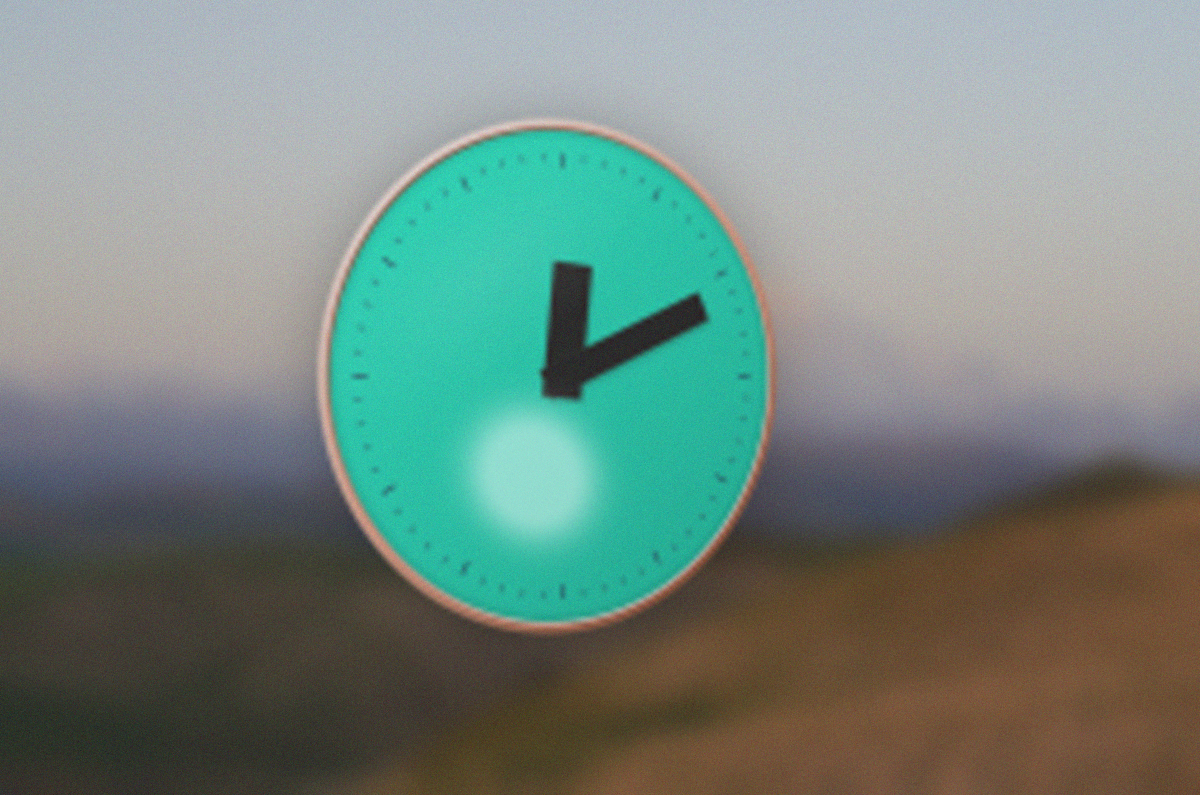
12.11
